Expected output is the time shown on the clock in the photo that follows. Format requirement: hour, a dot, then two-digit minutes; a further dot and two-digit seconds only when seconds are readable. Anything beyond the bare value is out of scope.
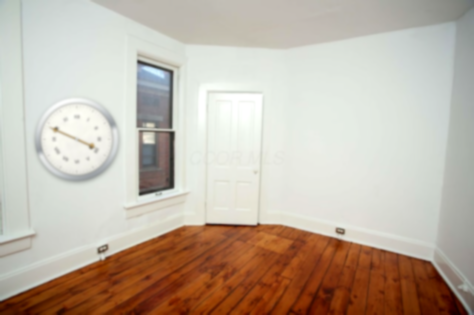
3.49
